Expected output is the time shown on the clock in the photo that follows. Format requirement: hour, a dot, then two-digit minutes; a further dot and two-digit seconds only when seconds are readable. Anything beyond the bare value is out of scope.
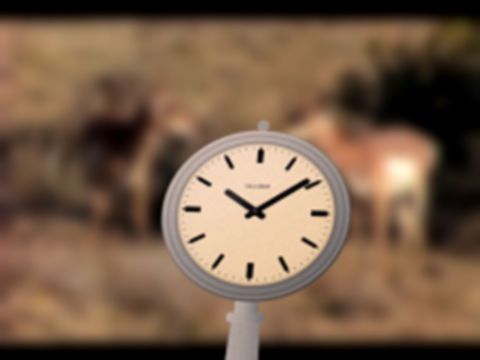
10.09
